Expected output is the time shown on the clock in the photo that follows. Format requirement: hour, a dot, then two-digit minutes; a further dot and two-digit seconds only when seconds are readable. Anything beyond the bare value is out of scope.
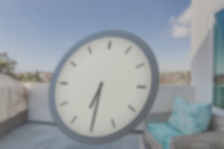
6.30
